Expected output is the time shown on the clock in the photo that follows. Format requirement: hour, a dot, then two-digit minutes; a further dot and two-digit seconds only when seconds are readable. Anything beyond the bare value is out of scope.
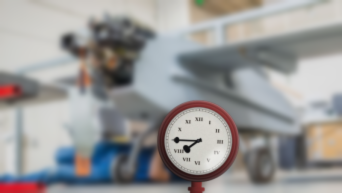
7.45
